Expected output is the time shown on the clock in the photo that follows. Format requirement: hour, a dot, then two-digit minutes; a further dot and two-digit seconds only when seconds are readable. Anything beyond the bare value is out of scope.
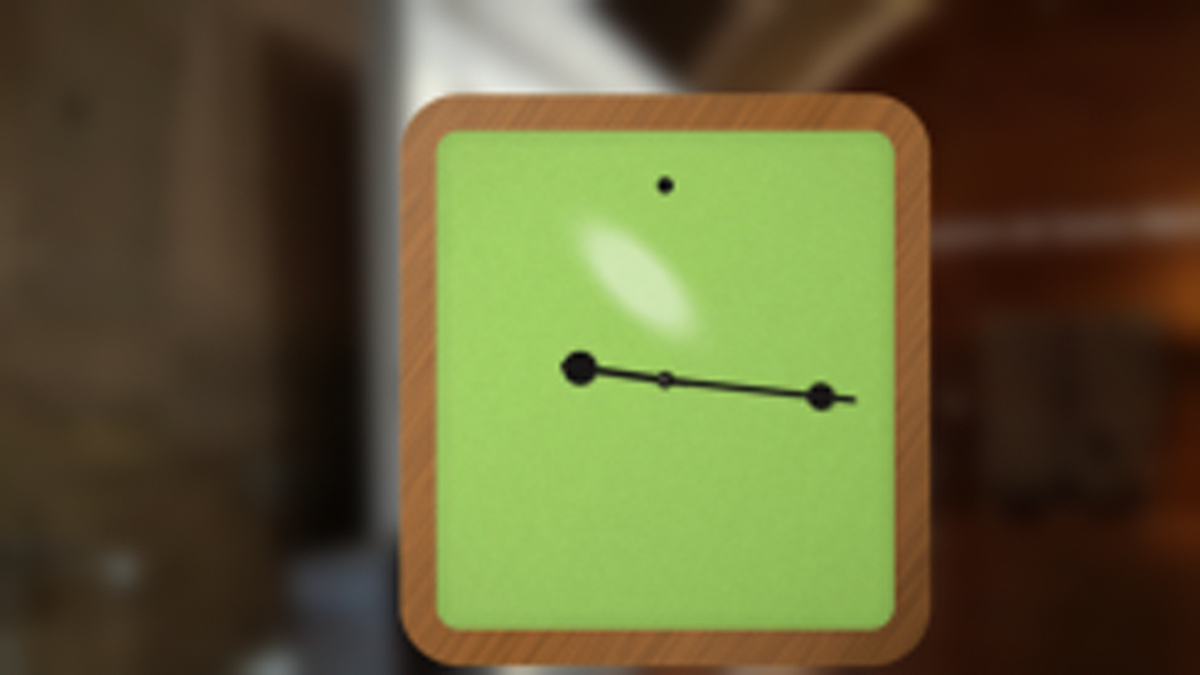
9.16
